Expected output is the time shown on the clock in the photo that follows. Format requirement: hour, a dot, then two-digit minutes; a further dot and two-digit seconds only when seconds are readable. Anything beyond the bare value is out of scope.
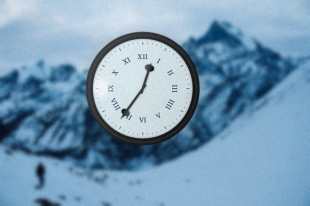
12.36
